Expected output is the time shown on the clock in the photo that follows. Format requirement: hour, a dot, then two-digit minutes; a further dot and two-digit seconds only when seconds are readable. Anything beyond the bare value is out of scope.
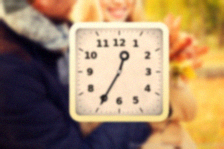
12.35
